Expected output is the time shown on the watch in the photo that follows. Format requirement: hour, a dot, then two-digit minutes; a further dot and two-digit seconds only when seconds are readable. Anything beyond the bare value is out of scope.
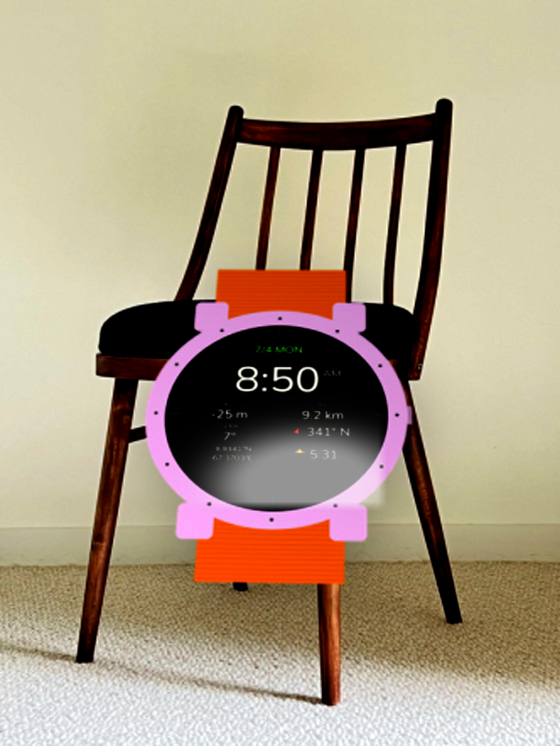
8.50
